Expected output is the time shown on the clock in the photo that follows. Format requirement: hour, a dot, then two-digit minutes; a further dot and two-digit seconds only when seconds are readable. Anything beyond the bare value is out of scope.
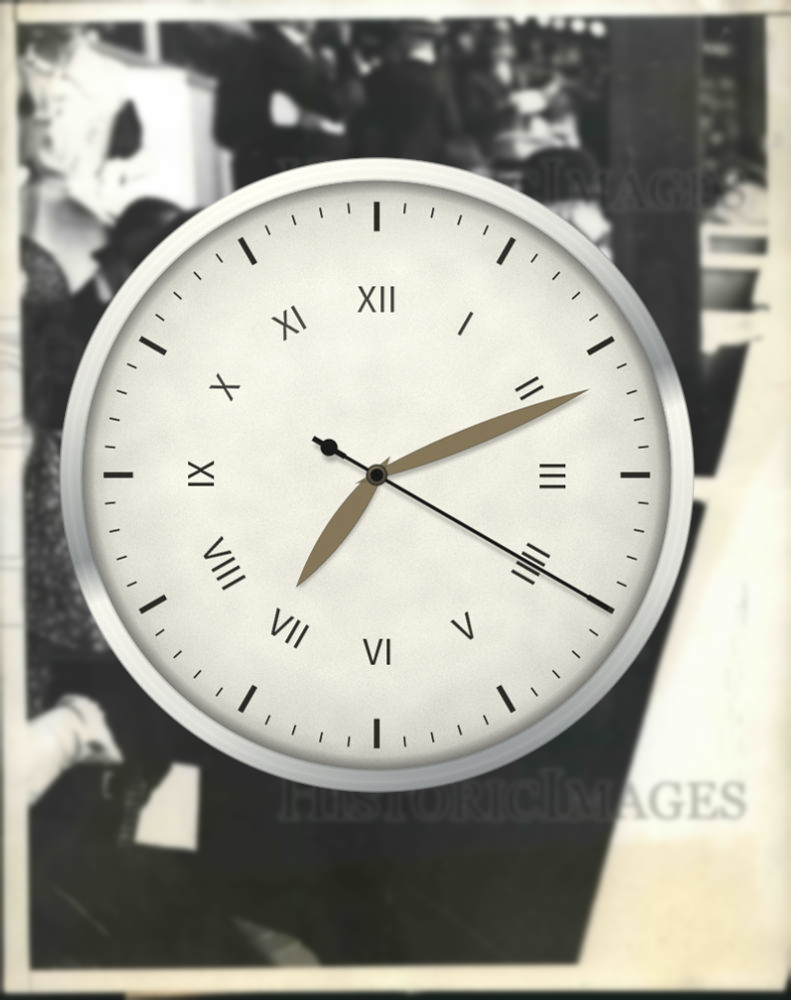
7.11.20
